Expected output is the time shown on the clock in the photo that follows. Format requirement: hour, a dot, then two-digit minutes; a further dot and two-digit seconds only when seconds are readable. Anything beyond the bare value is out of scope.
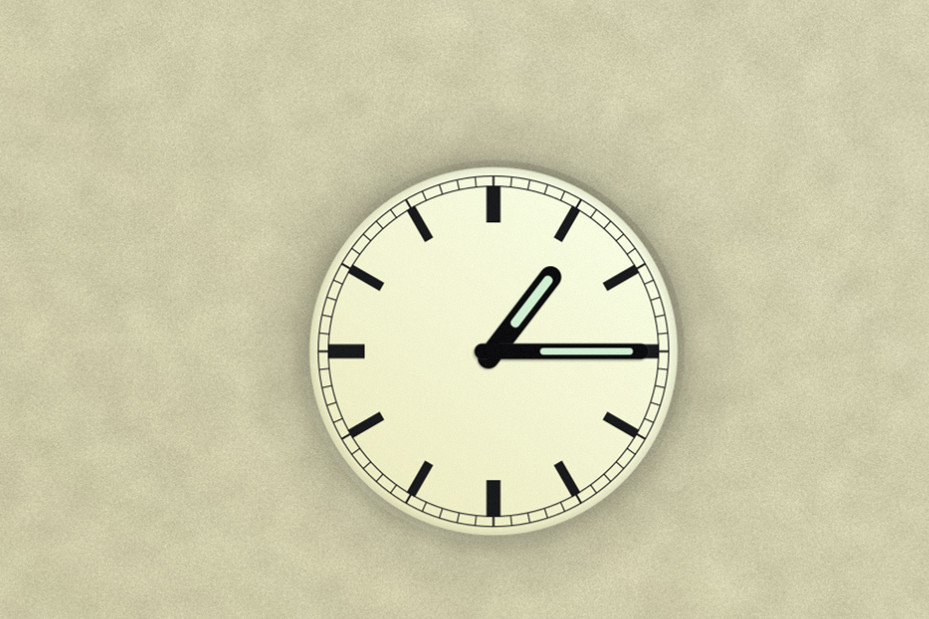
1.15
